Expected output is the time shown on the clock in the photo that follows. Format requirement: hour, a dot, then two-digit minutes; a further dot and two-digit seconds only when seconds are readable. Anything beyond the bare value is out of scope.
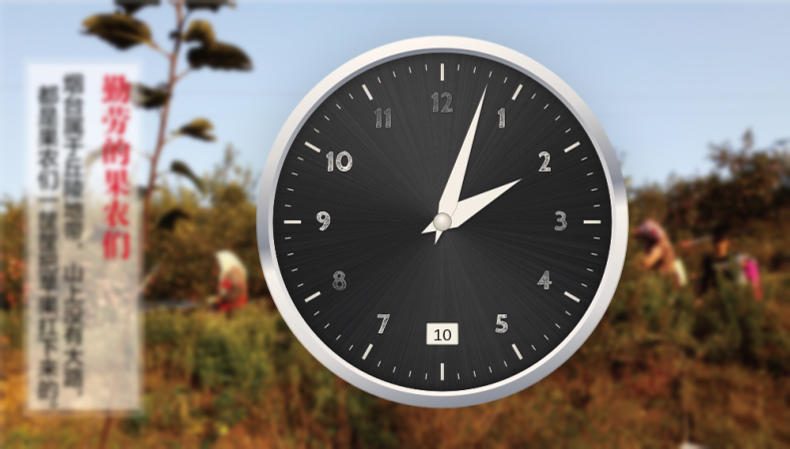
2.03
